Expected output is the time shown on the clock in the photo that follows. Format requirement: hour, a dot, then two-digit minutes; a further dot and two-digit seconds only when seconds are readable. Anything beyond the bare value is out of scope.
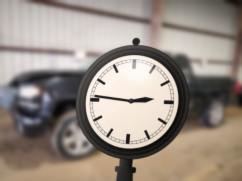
2.46
